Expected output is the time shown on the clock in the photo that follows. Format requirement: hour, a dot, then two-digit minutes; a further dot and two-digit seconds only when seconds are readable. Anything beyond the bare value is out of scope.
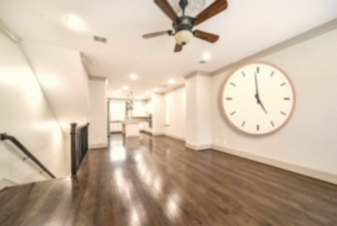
4.59
